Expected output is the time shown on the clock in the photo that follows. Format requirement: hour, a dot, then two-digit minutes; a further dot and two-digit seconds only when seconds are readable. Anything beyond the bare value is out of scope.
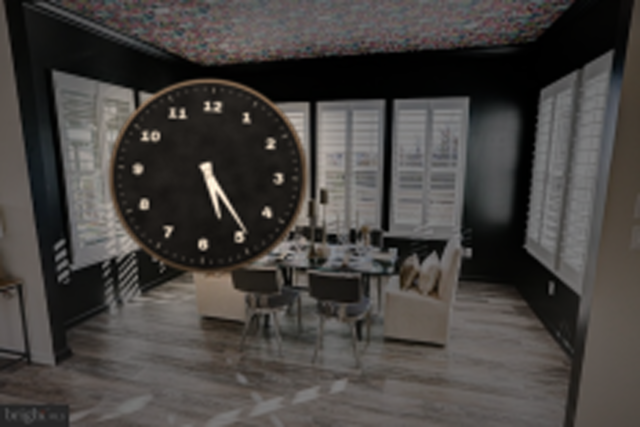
5.24
